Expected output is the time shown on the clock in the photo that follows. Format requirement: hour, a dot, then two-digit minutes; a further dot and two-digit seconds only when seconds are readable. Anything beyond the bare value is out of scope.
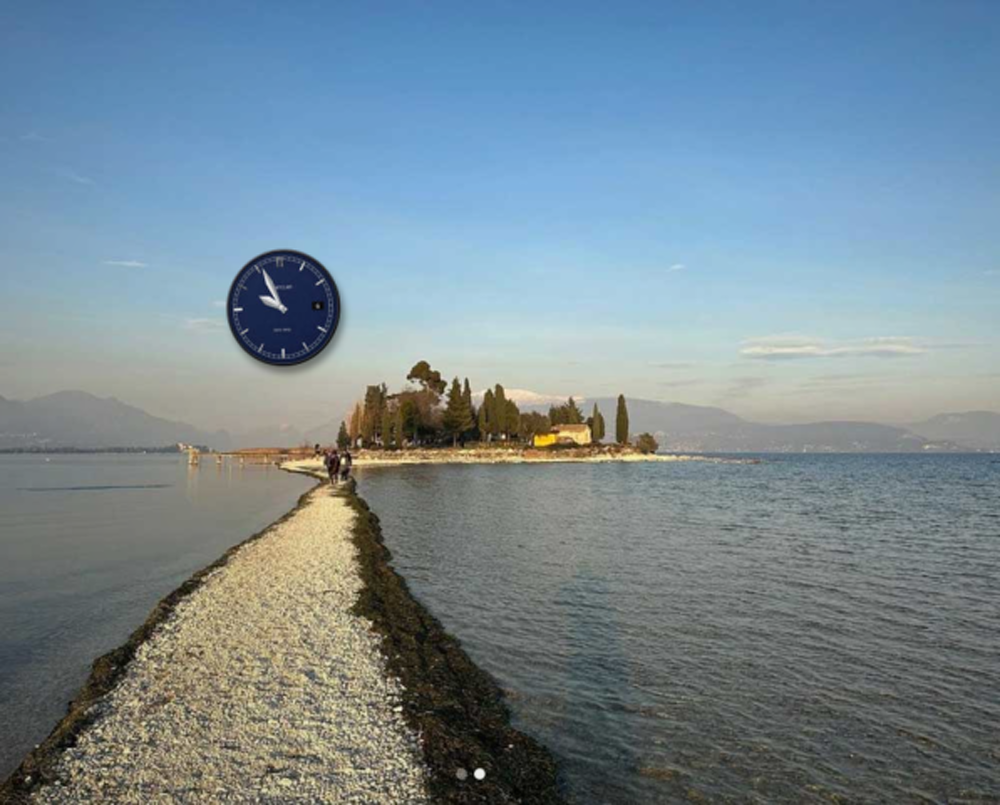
9.56
